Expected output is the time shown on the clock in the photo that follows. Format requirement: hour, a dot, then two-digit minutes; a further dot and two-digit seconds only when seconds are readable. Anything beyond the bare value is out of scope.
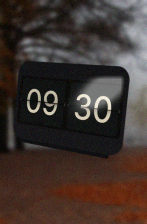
9.30
